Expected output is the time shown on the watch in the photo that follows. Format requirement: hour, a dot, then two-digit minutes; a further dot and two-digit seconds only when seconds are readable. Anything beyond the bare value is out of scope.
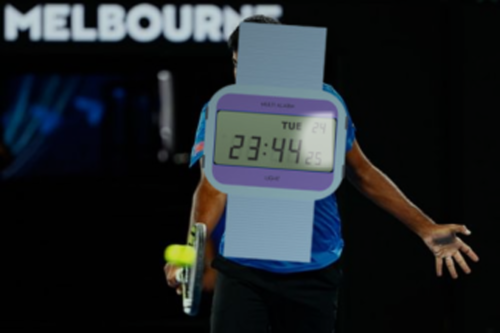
23.44.25
